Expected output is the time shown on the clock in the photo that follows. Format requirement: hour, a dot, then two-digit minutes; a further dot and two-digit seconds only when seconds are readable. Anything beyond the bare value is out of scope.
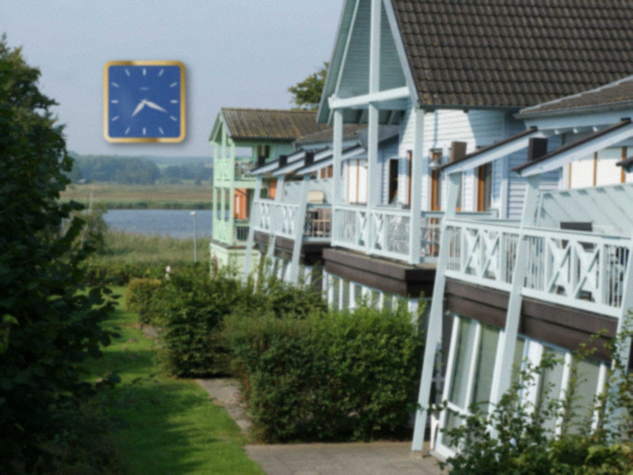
7.19
